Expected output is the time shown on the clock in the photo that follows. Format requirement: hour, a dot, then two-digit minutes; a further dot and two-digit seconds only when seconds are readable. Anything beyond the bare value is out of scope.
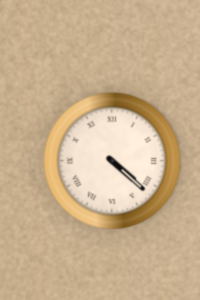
4.22
